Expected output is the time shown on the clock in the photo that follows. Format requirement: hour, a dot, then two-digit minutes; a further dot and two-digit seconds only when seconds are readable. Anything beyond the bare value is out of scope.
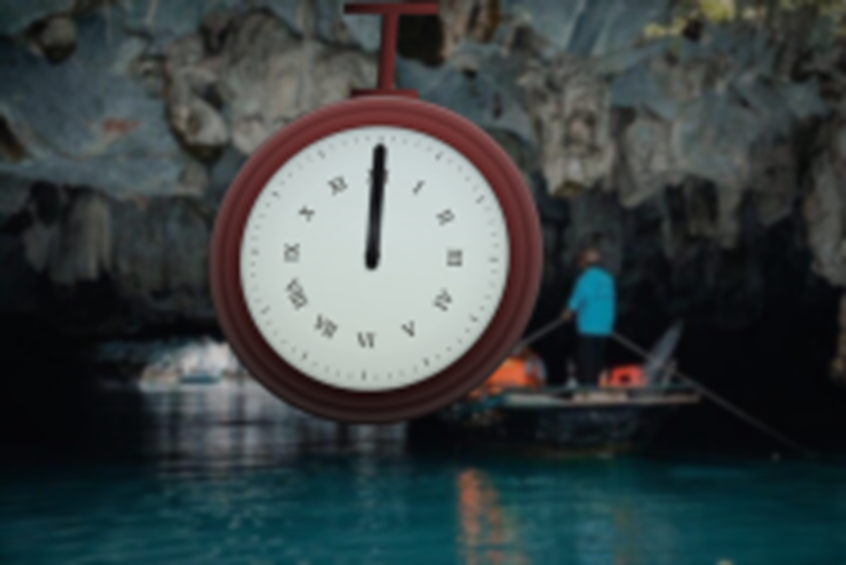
12.00
